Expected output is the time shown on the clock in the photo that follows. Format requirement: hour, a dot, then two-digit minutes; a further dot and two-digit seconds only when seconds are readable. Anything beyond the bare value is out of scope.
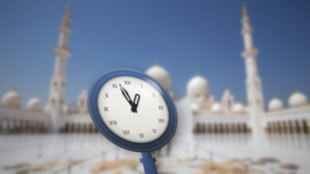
12.57
